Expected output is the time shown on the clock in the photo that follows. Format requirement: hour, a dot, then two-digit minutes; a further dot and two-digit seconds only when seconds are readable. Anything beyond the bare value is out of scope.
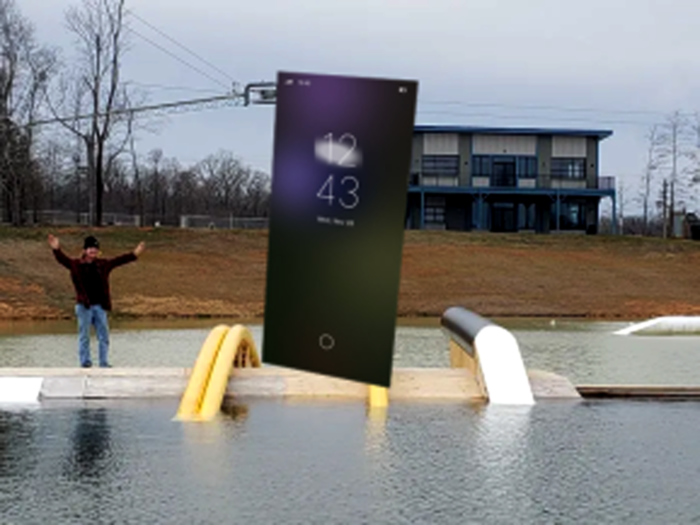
12.43
